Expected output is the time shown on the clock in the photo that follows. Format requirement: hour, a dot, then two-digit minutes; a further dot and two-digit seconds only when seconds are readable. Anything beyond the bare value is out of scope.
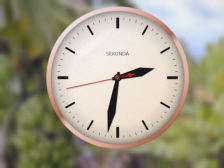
2.31.43
